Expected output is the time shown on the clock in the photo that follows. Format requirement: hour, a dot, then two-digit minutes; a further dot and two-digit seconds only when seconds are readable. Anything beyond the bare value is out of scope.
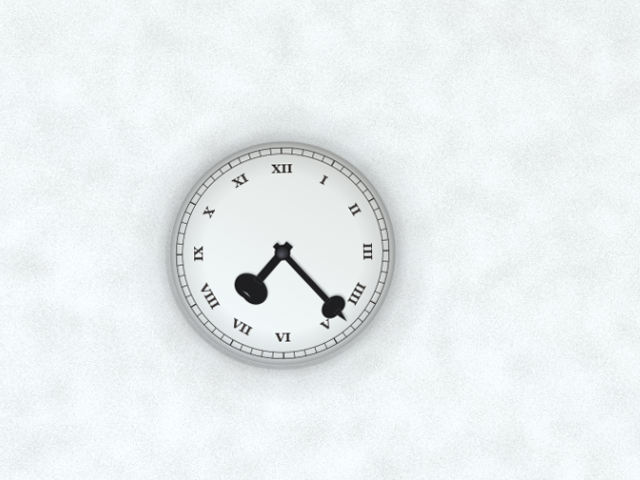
7.23
